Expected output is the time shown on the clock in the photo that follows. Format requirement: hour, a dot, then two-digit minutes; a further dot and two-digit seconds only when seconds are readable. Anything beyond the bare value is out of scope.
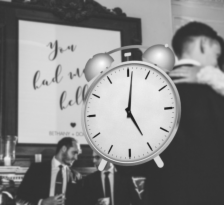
5.01
